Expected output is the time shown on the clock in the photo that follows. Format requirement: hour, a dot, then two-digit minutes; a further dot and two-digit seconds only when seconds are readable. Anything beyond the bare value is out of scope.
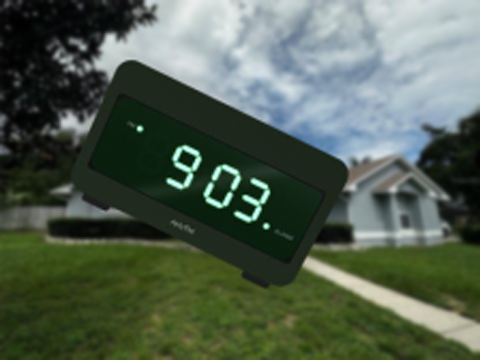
9.03
